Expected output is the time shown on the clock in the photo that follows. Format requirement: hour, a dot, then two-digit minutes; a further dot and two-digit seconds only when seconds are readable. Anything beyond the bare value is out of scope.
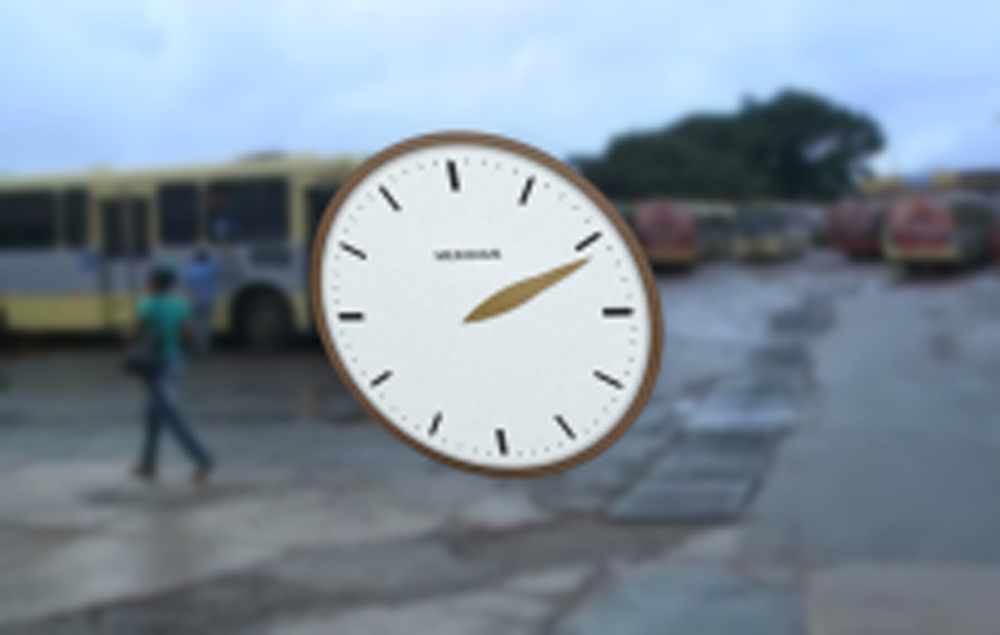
2.11
